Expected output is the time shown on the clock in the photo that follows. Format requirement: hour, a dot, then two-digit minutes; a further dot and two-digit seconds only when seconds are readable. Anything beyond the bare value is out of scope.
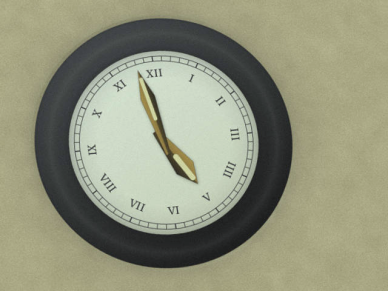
4.58
